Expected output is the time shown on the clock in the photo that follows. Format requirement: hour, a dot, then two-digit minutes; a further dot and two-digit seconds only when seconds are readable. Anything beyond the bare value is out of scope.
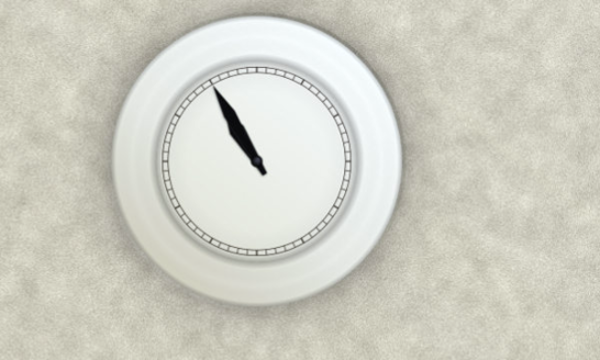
10.55
